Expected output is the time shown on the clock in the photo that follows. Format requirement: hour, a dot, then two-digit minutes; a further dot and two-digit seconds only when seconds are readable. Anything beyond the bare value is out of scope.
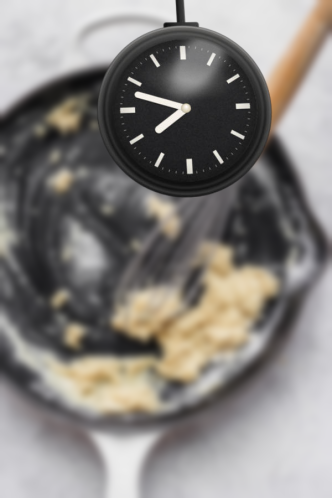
7.48
